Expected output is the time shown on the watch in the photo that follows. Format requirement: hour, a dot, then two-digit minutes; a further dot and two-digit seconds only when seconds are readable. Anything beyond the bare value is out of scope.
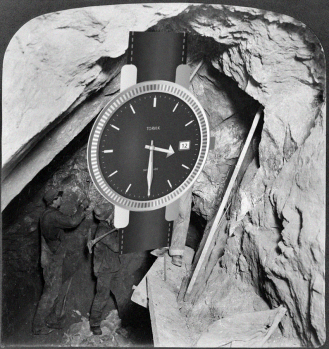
3.30
